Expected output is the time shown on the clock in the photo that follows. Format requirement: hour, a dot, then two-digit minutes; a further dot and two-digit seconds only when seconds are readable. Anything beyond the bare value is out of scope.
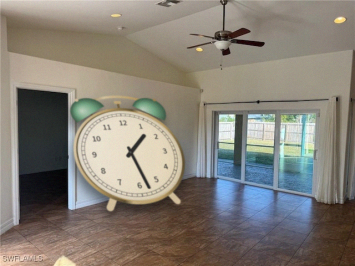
1.28
